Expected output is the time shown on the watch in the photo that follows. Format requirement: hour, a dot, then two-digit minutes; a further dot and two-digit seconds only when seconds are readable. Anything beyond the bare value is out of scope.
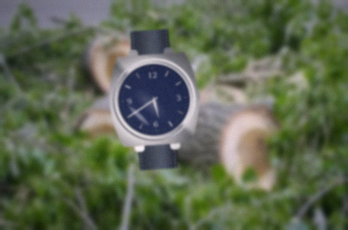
5.40
